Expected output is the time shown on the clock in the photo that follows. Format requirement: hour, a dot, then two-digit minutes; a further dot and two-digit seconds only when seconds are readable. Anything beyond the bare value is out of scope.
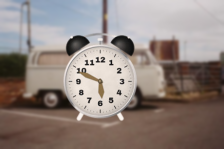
5.49
